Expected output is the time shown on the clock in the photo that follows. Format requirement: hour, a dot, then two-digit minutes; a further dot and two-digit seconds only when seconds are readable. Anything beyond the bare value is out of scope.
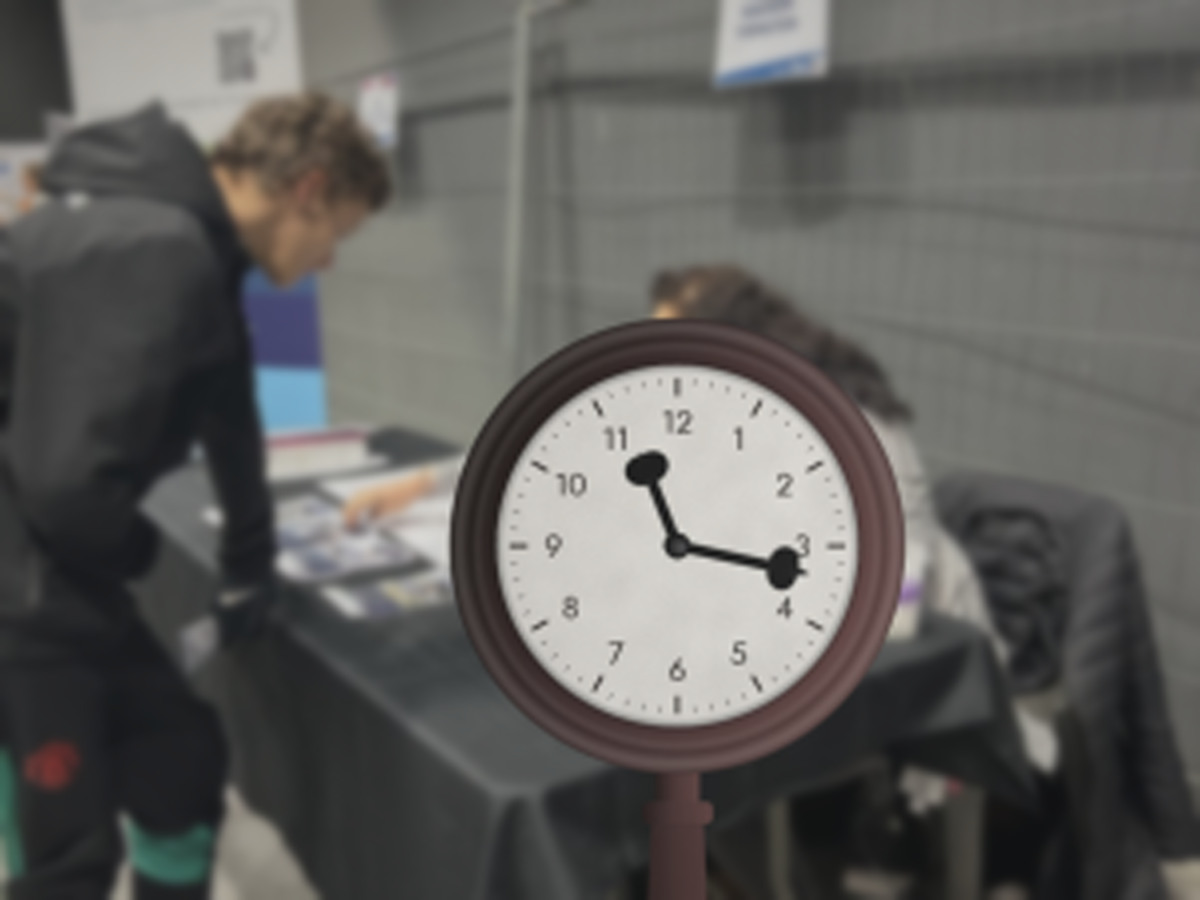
11.17
